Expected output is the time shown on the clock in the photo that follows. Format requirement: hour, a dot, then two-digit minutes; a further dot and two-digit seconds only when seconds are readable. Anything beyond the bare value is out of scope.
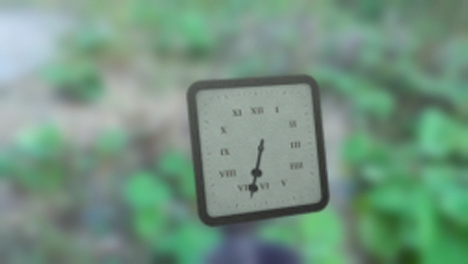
6.33
